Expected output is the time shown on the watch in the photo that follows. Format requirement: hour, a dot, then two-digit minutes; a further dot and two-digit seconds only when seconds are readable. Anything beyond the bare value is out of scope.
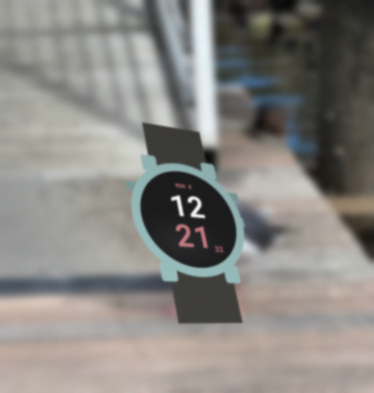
12.21
